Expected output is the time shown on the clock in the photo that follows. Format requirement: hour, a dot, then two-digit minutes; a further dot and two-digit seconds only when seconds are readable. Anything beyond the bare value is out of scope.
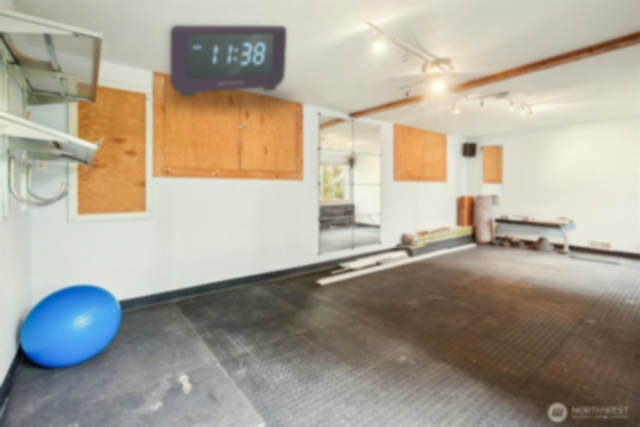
11.38
